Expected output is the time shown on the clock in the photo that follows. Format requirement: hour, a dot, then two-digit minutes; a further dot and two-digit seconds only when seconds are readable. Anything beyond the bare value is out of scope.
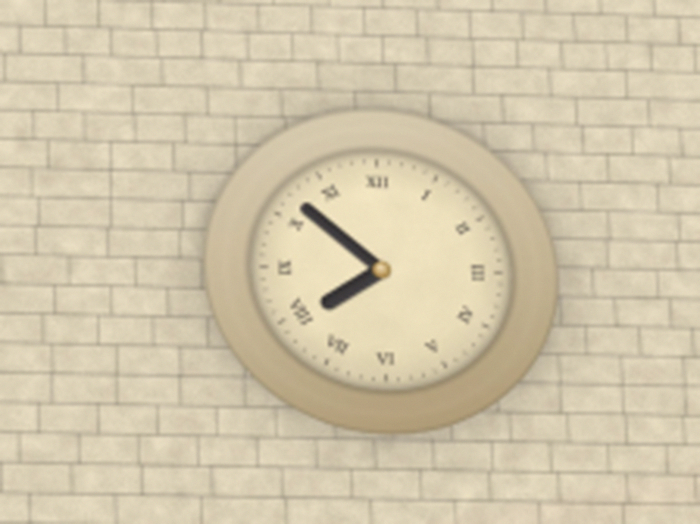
7.52
